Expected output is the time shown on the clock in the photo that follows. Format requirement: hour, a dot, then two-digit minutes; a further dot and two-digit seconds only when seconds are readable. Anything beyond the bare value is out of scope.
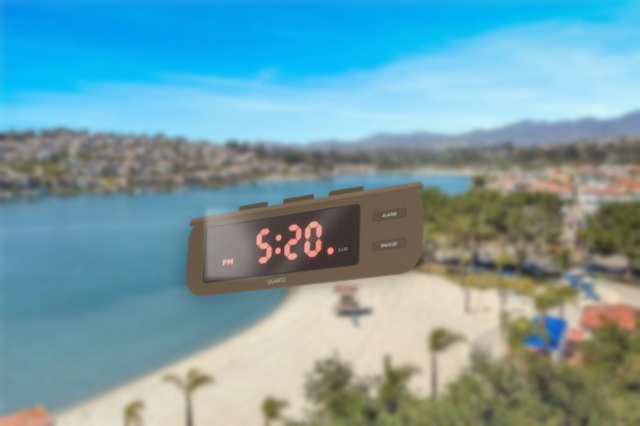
5.20
